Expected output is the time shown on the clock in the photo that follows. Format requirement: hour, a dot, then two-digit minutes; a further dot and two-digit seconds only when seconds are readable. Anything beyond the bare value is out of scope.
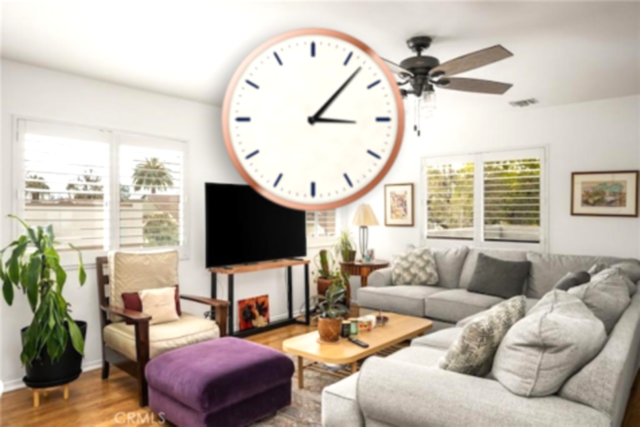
3.07
